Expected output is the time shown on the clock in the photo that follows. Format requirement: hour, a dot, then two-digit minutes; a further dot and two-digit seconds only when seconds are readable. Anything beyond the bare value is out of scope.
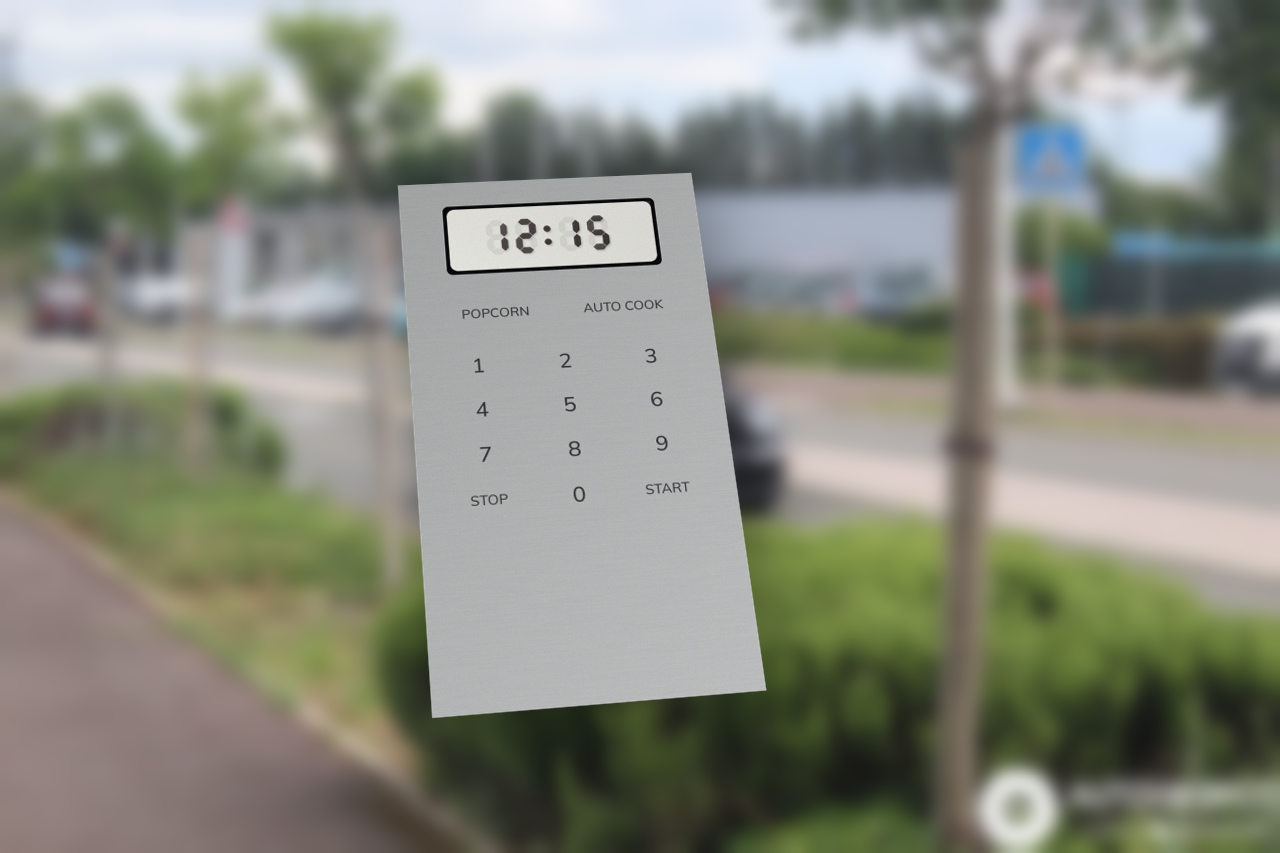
12.15
